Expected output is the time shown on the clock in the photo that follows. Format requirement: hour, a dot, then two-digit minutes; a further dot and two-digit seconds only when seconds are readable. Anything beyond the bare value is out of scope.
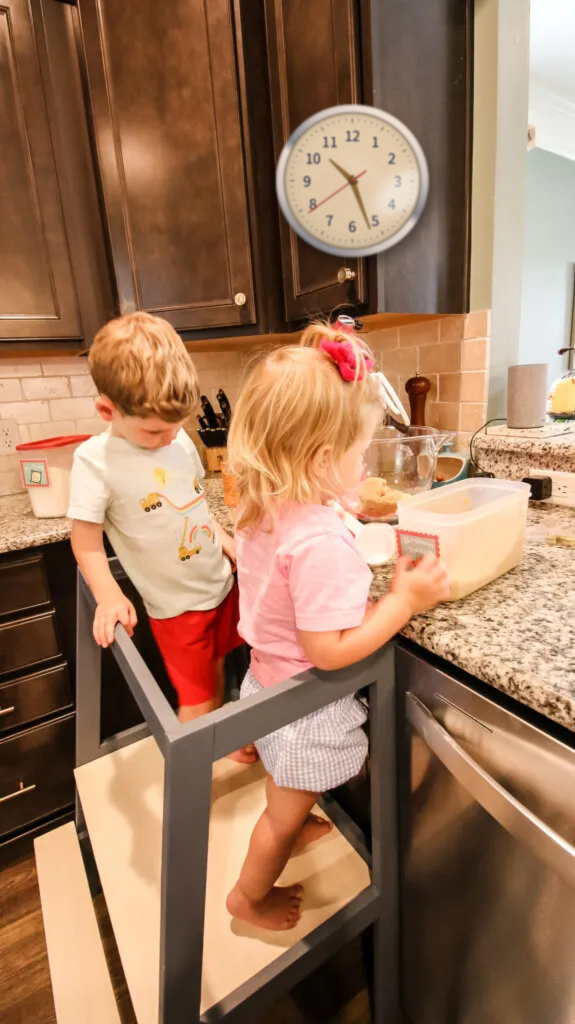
10.26.39
